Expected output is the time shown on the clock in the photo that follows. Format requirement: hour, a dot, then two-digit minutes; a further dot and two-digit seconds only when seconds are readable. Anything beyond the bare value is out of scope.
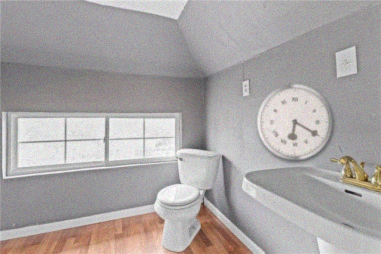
6.20
